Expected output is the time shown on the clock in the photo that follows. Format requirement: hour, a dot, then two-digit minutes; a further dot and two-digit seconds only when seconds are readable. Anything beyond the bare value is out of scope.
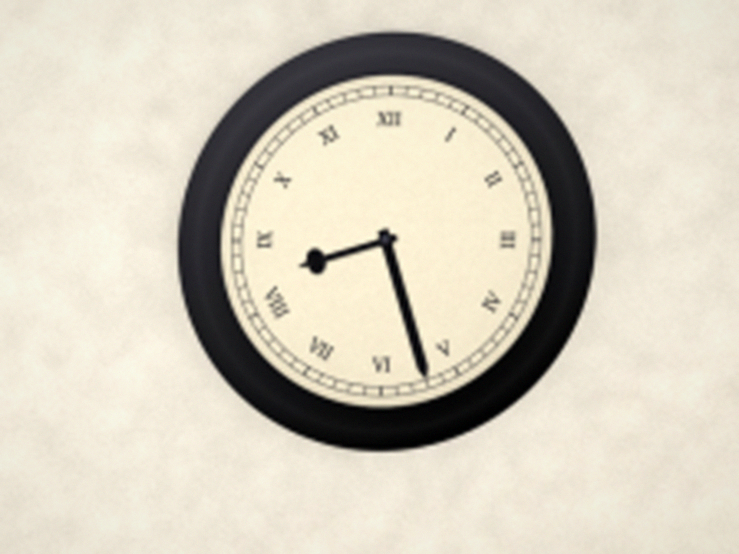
8.27
